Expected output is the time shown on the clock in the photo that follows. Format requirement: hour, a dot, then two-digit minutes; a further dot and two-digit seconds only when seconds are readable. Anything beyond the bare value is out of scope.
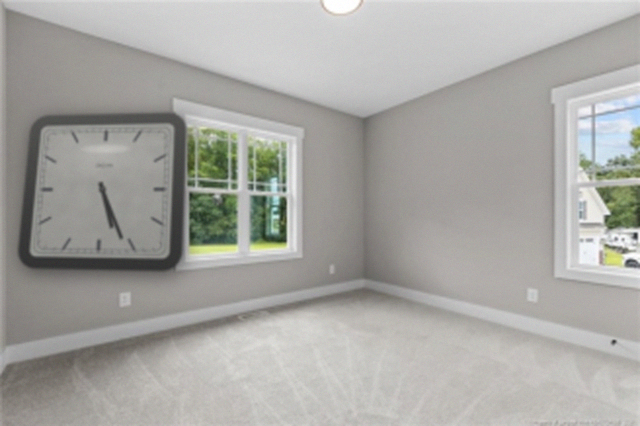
5.26
